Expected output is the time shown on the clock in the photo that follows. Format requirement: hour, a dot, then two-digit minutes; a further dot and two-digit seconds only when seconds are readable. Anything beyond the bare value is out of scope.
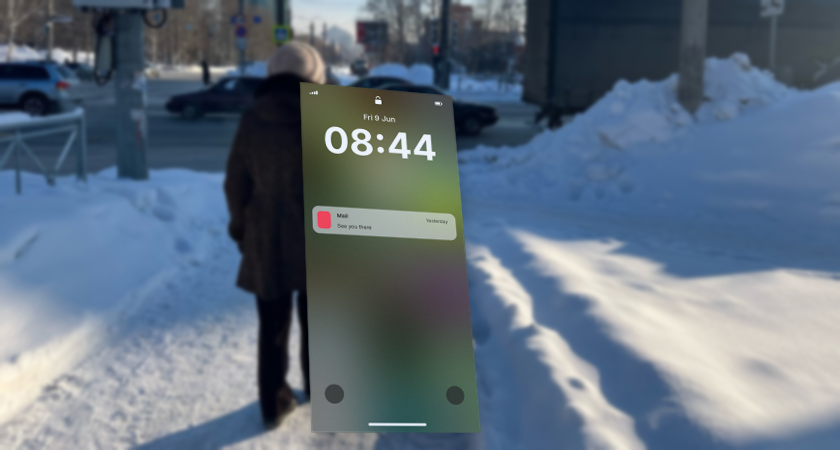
8.44
